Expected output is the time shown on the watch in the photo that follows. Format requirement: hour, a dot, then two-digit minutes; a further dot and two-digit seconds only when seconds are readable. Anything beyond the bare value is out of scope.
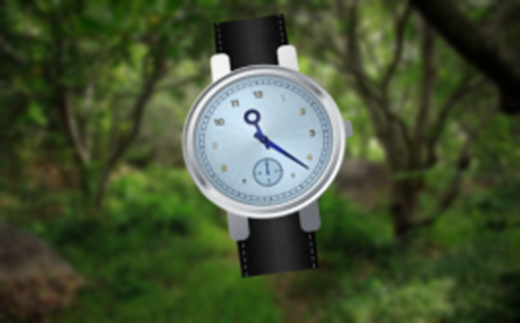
11.22
